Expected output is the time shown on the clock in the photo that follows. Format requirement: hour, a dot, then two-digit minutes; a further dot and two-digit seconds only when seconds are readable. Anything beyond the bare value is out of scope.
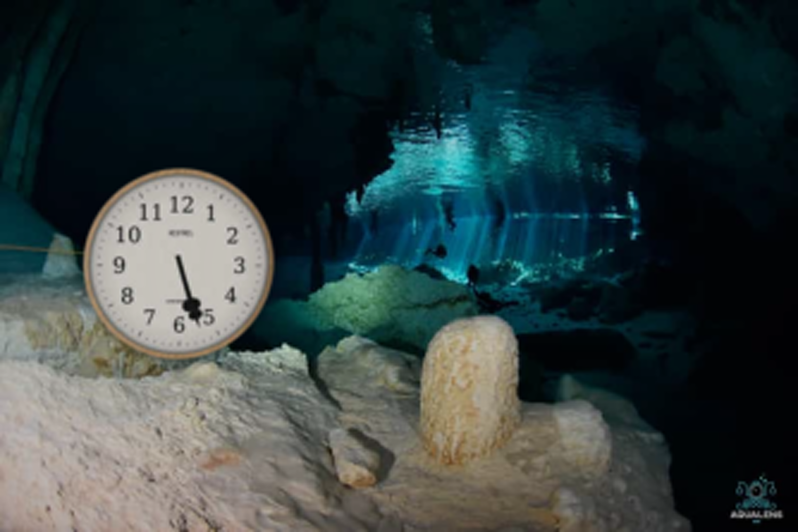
5.27
